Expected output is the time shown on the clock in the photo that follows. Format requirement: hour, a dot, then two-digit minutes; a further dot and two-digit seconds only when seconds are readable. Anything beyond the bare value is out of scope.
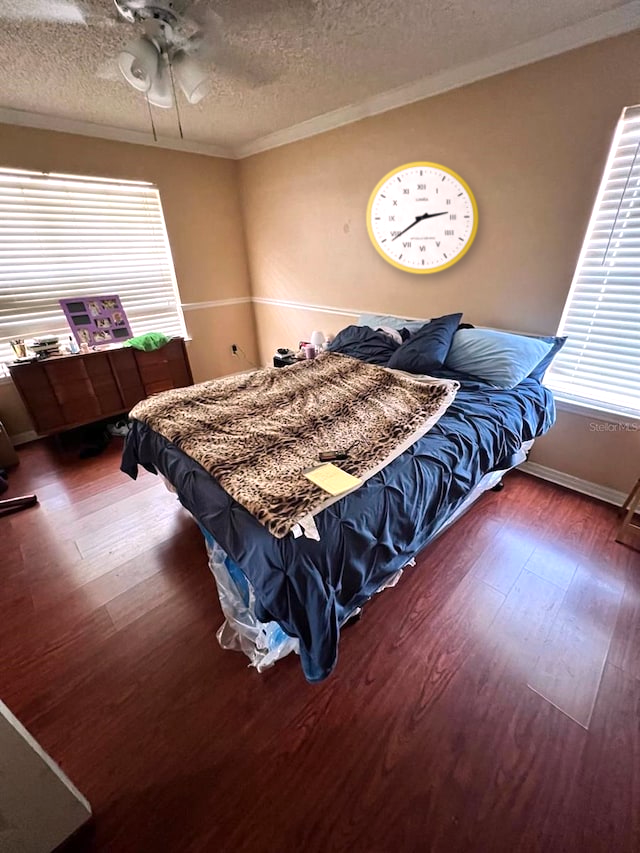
2.39
